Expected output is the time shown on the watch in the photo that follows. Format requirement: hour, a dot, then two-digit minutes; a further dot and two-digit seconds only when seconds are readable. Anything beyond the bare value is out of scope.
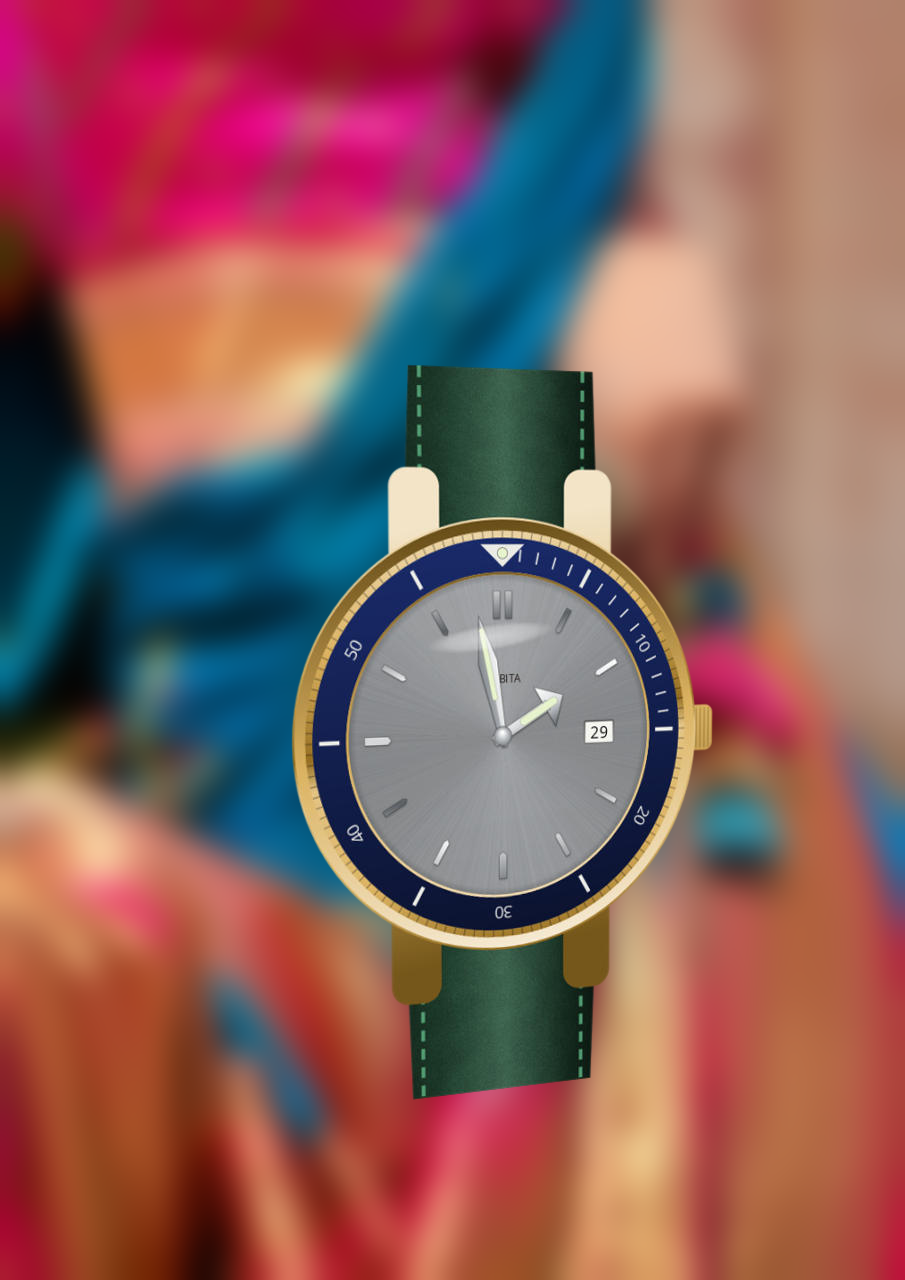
1.58
